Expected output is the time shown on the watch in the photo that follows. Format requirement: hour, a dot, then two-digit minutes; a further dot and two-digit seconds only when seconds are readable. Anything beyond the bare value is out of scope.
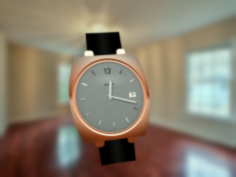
12.18
